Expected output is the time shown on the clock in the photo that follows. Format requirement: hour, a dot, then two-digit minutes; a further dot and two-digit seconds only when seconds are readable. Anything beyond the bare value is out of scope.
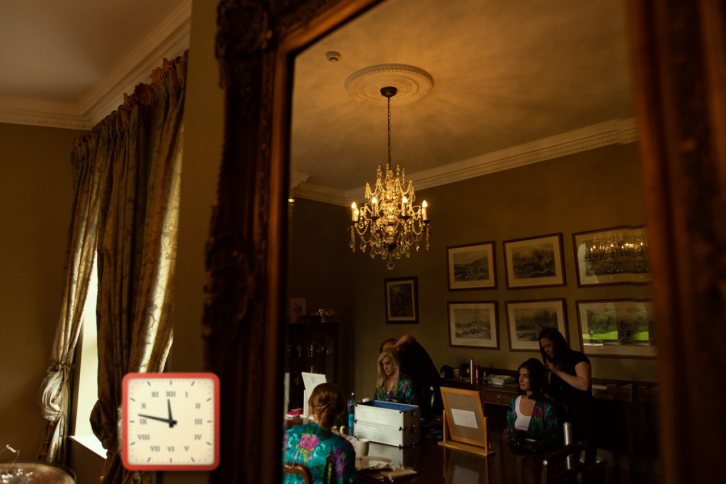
11.47
